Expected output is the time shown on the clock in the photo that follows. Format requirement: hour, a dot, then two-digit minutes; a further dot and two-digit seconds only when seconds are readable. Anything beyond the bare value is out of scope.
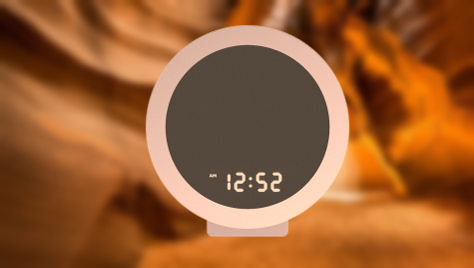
12.52
